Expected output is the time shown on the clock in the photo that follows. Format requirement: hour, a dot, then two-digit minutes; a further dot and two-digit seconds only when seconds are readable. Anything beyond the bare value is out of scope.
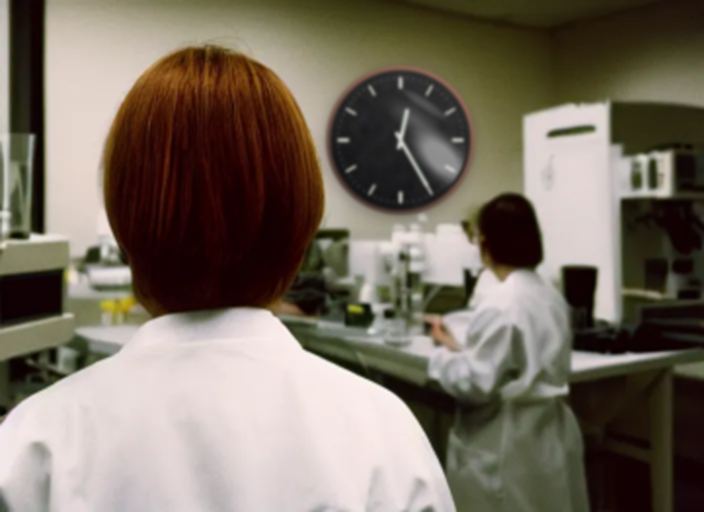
12.25
